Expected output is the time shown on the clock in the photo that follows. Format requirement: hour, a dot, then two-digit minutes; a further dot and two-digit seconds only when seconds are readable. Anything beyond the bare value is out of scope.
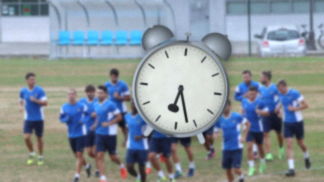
6.27
